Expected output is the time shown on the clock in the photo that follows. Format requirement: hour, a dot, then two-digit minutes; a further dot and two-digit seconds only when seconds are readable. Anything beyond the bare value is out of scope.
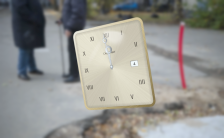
11.59
